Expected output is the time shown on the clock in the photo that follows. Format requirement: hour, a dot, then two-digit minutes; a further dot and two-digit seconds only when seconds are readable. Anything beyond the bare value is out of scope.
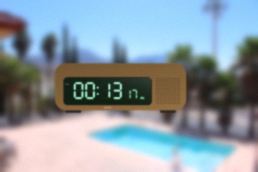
0.13
